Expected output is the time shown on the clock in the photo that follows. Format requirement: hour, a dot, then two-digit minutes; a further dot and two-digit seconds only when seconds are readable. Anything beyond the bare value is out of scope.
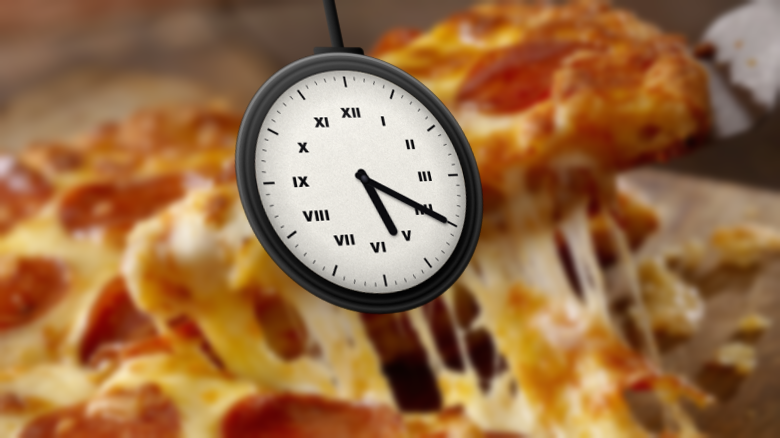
5.20
